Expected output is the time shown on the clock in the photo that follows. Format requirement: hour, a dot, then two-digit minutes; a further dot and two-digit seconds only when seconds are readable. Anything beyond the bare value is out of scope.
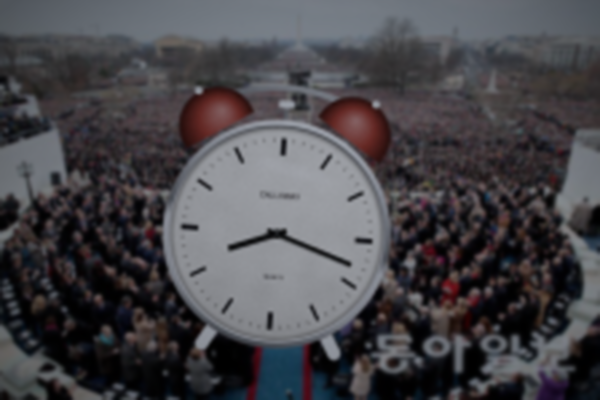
8.18
